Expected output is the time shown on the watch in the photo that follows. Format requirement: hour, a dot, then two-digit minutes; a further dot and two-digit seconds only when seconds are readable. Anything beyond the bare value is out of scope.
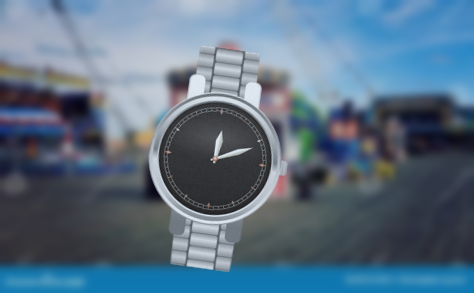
12.11
